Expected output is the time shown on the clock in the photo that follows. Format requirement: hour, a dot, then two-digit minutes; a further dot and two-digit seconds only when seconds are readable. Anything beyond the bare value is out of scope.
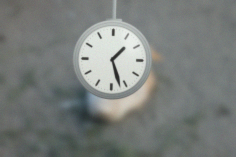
1.27
